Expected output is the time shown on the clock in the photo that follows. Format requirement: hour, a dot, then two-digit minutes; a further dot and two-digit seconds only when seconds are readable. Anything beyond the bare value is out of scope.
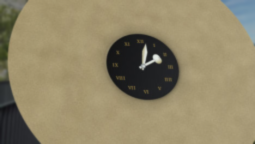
2.02
